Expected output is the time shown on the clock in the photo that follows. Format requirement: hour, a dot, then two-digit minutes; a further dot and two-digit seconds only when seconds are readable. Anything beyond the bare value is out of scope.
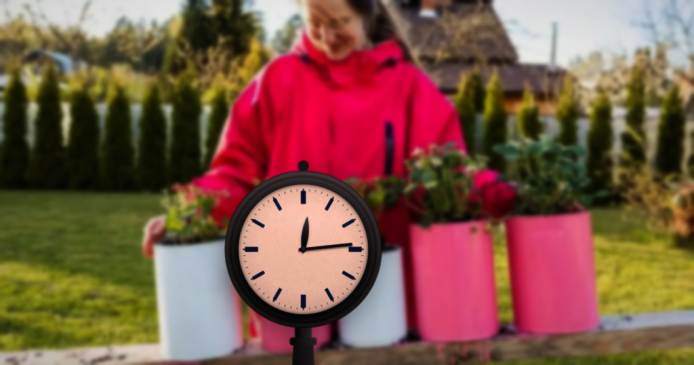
12.14
